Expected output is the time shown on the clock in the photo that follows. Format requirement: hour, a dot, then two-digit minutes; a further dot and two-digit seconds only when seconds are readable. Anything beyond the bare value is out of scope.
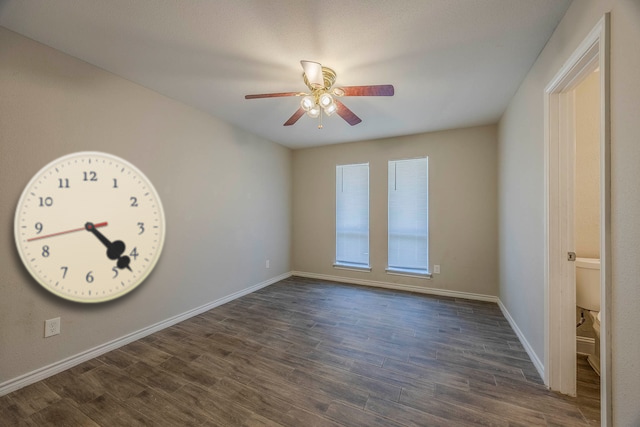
4.22.43
